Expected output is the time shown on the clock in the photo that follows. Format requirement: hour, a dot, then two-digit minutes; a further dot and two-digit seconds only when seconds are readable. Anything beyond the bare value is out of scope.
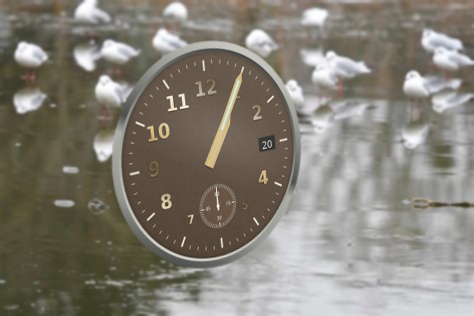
1.05
